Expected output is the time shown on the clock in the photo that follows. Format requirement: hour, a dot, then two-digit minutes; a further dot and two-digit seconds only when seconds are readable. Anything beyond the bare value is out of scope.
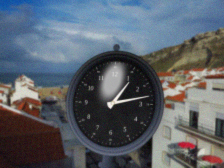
1.13
